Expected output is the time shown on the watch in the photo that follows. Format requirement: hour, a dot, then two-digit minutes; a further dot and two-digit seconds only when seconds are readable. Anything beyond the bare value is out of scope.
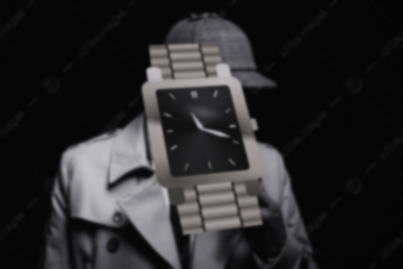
11.19
